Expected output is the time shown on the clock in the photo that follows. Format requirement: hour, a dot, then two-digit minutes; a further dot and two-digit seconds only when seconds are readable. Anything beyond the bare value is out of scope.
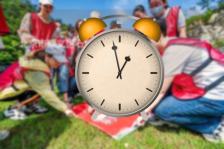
12.58
